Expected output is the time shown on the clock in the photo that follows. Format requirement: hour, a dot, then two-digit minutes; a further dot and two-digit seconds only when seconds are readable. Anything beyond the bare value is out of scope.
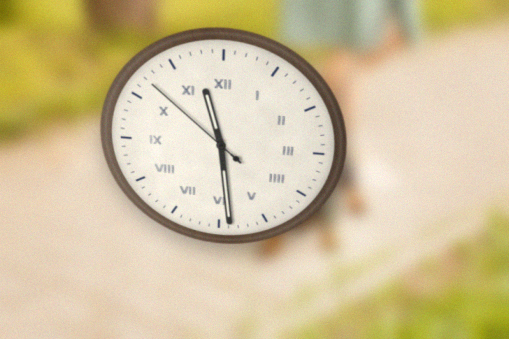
11.28.52
